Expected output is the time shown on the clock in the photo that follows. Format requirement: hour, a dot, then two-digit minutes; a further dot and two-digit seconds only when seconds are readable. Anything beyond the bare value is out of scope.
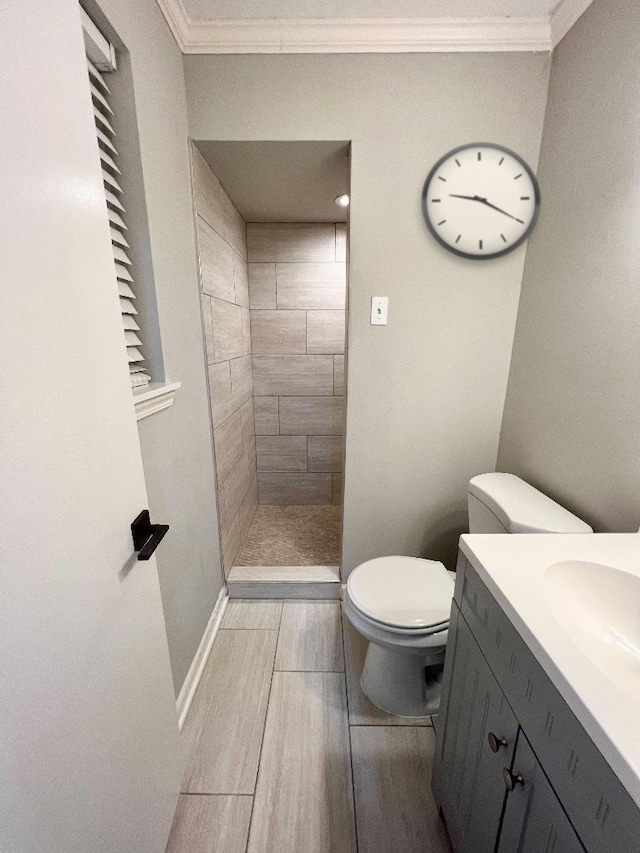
9.20
